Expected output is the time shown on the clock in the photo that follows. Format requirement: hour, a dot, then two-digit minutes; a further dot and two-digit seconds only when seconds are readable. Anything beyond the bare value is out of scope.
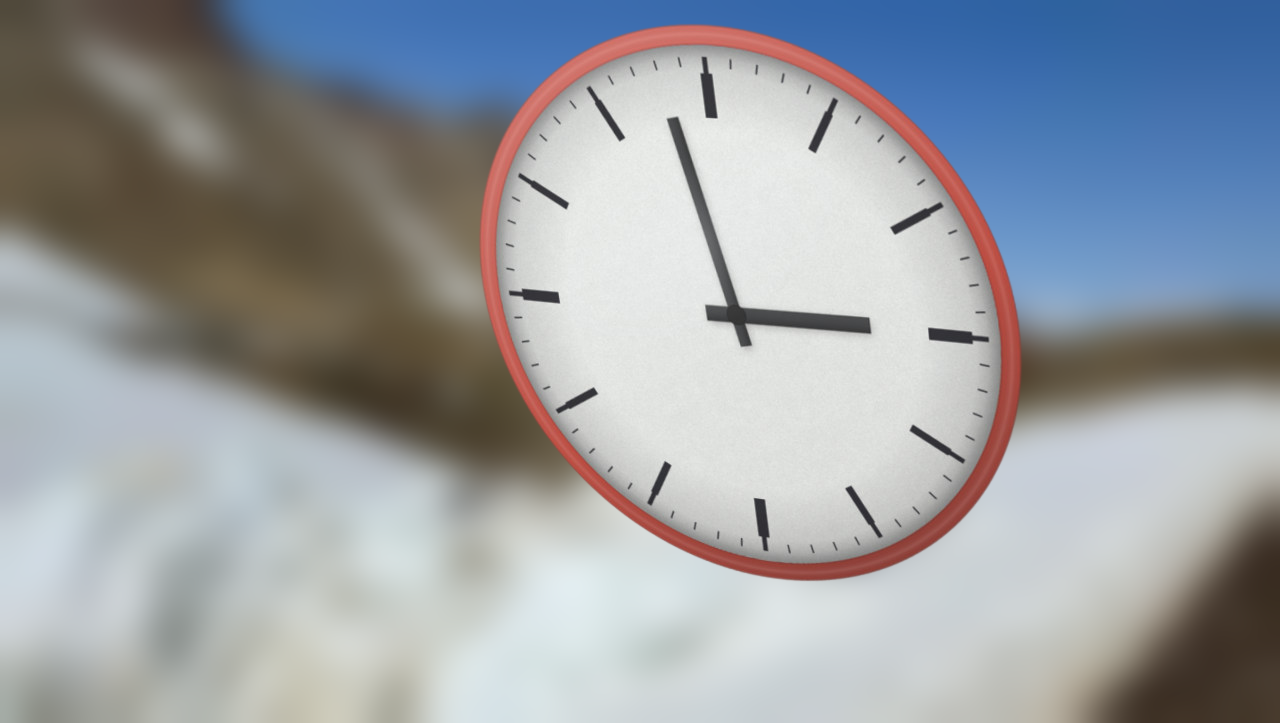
2.58
